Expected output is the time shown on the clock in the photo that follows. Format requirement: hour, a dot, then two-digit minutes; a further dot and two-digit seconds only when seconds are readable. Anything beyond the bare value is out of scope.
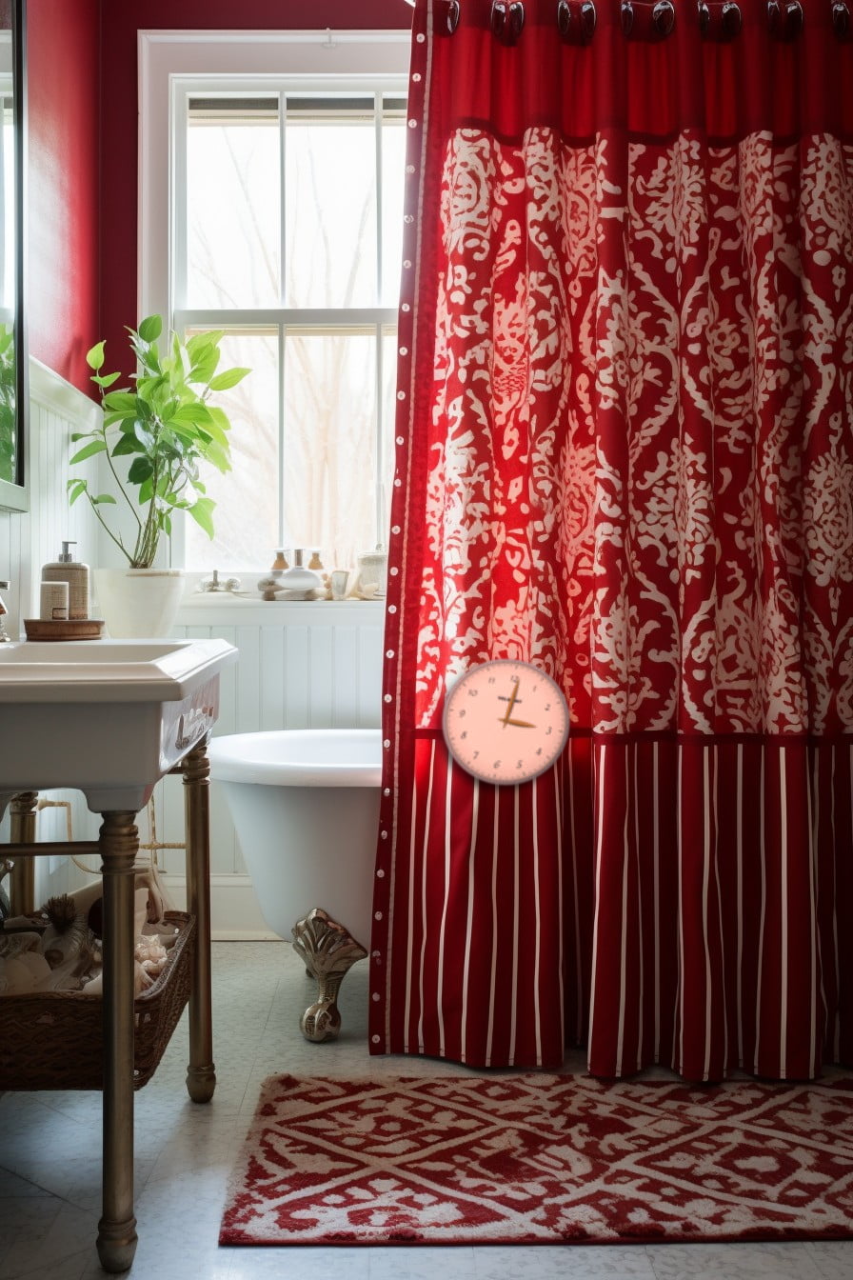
3.01
